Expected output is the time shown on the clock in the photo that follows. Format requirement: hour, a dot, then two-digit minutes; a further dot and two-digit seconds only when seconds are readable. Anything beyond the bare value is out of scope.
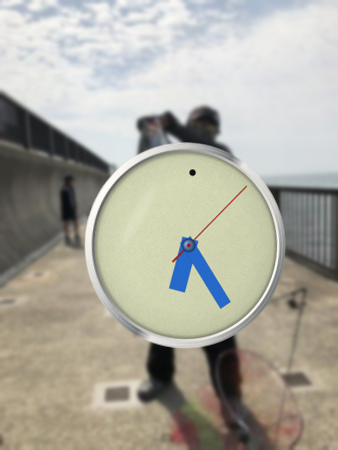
6.24.07
